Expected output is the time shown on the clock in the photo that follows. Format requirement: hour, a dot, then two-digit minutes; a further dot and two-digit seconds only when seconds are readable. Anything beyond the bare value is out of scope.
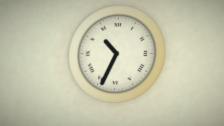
10.34
